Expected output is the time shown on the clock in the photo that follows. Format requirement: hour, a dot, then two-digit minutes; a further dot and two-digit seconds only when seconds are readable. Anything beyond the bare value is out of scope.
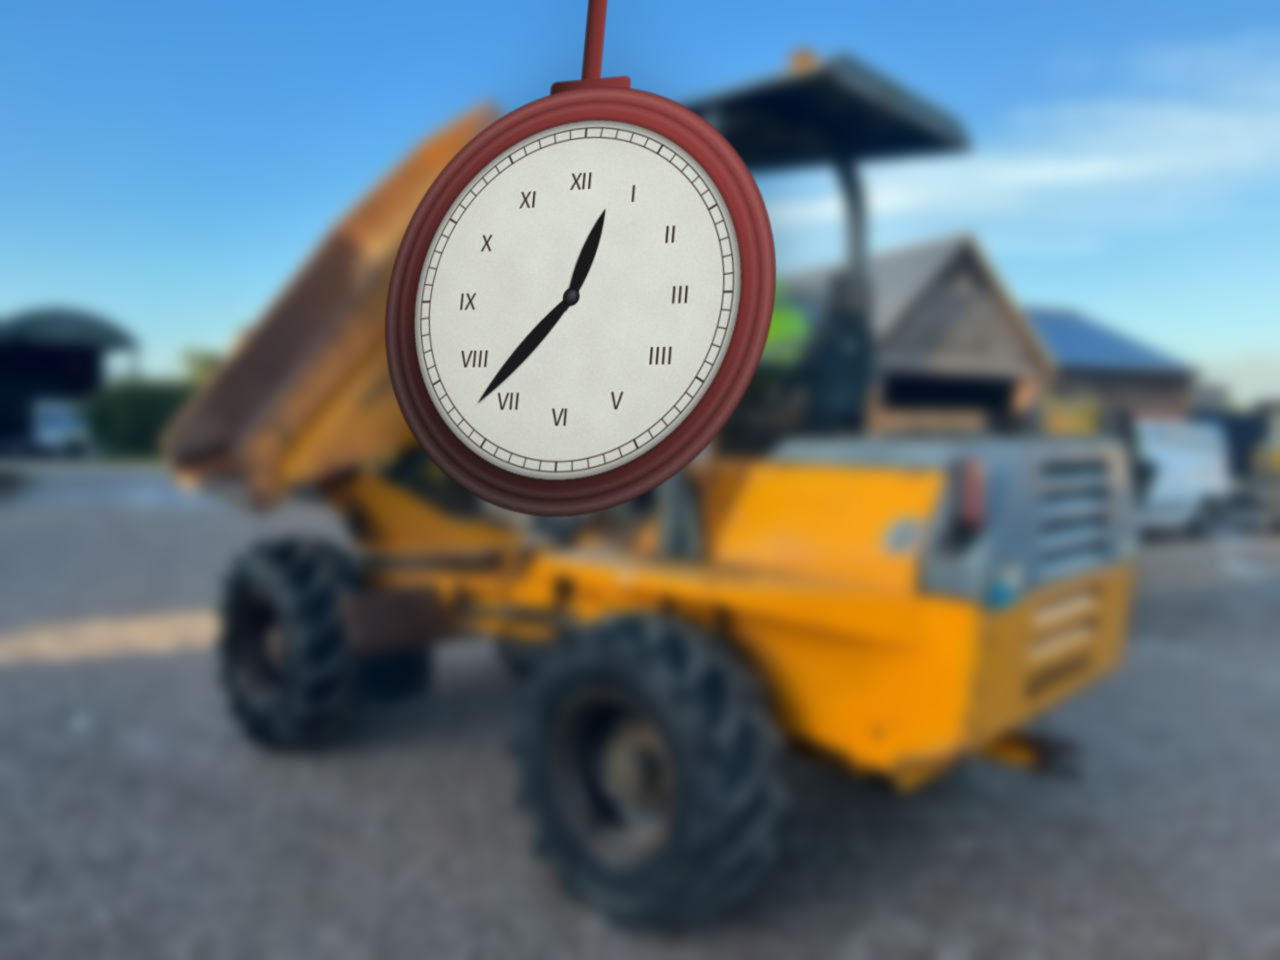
12.37
